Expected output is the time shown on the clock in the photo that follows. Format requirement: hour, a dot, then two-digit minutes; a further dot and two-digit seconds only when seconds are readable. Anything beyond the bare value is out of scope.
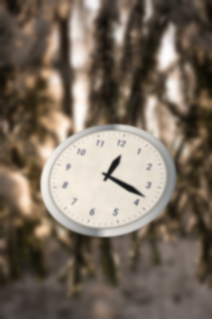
12.18
